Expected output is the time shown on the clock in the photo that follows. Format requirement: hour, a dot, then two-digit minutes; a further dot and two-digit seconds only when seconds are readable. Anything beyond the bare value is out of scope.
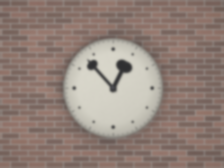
12.53
